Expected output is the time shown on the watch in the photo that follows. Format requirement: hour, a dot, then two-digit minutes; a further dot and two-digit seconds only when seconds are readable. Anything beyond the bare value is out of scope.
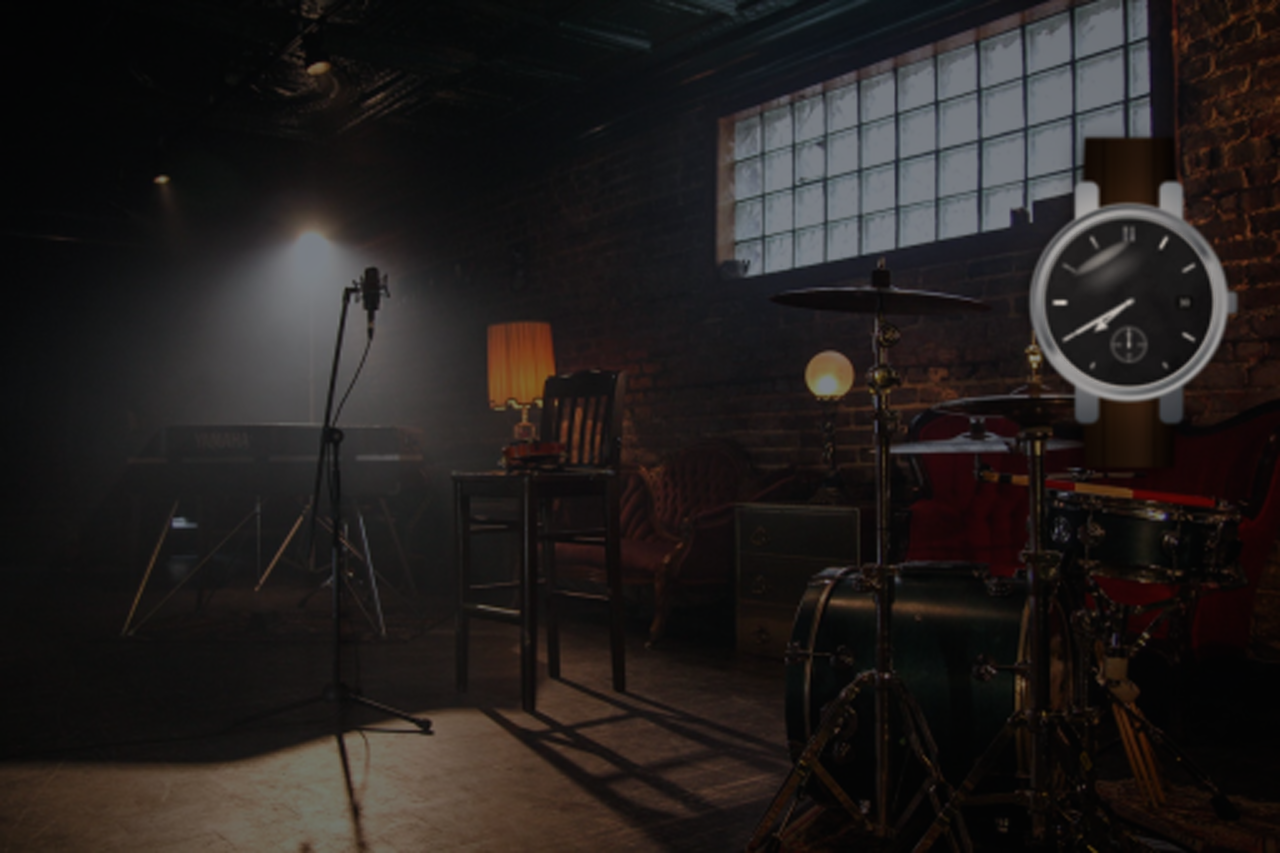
7.40
